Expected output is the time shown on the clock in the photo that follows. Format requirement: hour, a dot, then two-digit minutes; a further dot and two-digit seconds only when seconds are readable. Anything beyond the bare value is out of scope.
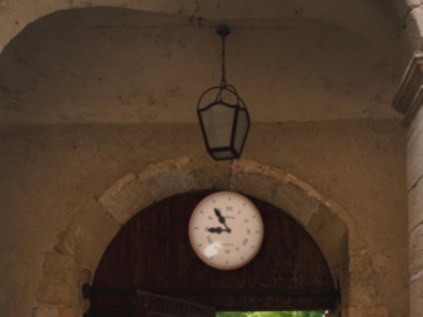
8.54
